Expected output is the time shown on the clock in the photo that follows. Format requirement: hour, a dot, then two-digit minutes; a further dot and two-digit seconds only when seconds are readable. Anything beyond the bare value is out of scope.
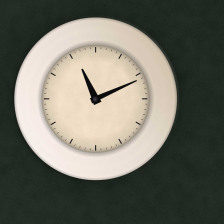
11.11
